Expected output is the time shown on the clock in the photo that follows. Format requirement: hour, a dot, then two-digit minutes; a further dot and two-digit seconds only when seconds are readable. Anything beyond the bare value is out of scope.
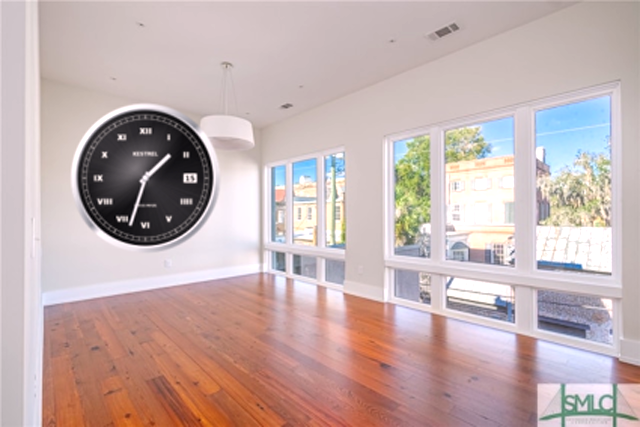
1.33
